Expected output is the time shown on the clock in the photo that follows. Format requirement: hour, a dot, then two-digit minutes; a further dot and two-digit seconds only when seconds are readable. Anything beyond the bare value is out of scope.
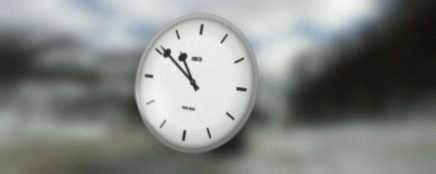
10.51
